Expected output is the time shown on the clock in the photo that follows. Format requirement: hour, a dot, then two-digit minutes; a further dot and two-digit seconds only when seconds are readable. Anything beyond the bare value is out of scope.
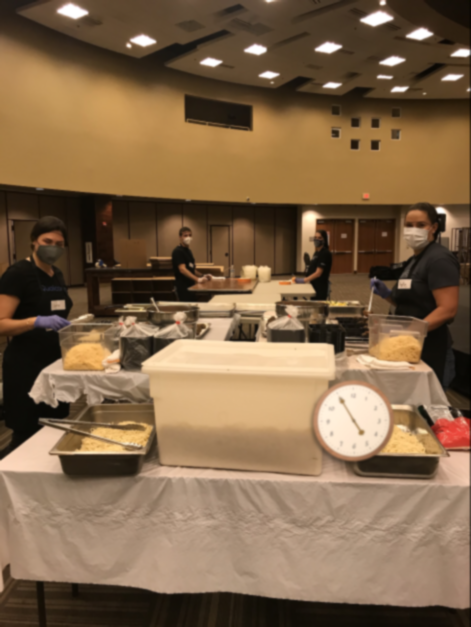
4.55
